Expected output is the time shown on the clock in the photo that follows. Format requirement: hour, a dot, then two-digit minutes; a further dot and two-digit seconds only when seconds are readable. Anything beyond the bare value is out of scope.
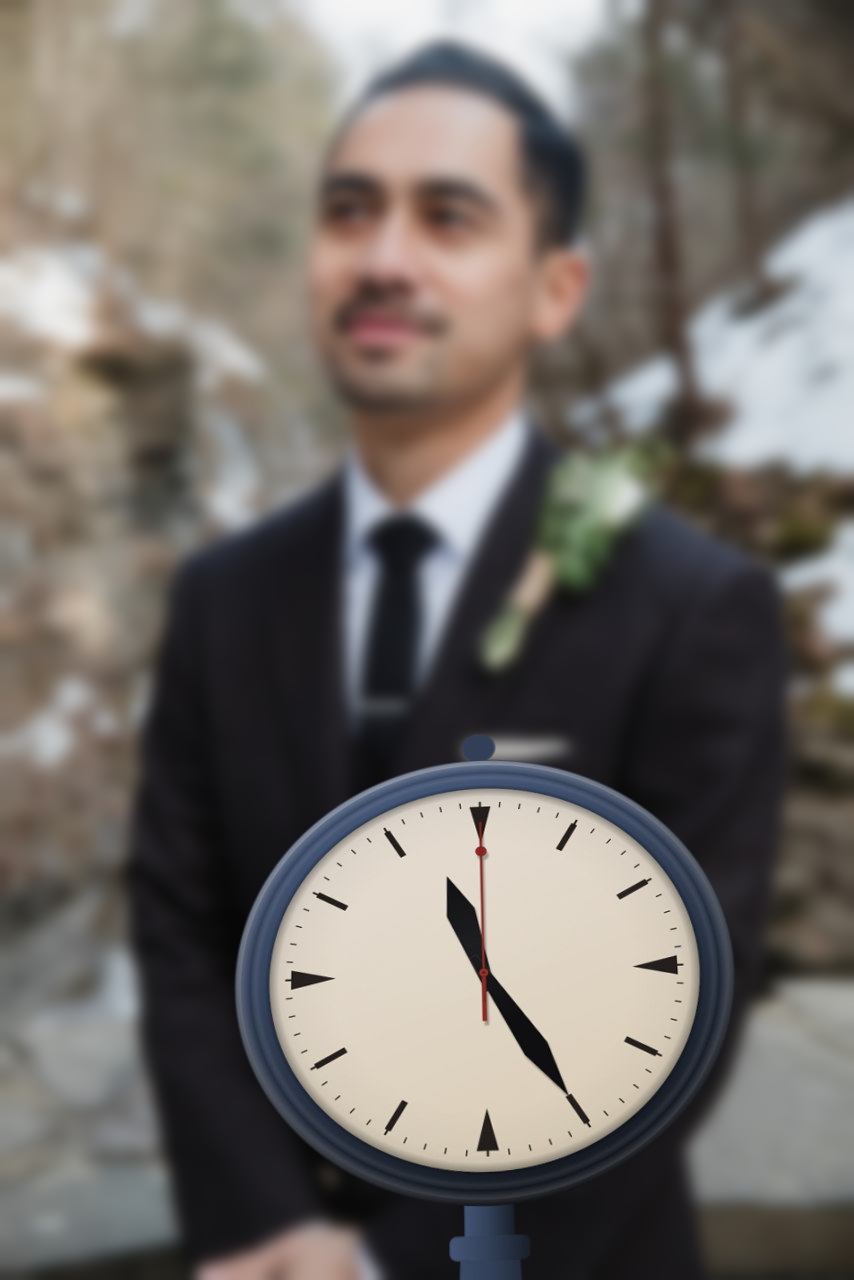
11.25.00
